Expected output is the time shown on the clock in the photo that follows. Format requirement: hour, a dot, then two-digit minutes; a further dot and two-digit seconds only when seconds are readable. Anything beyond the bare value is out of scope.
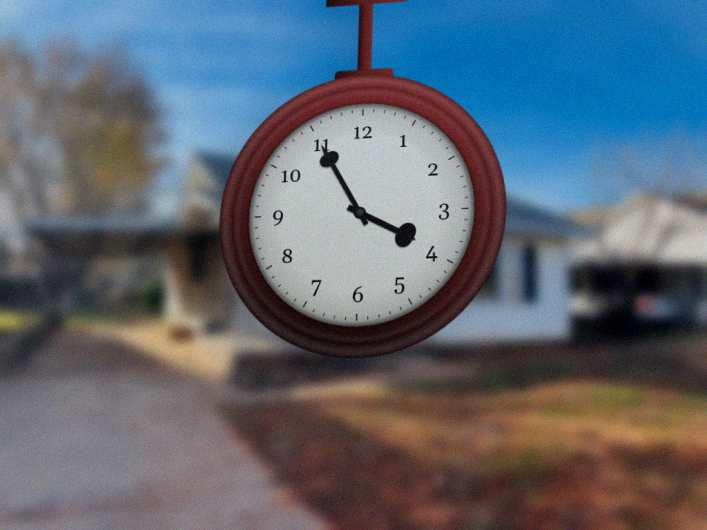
3.55
